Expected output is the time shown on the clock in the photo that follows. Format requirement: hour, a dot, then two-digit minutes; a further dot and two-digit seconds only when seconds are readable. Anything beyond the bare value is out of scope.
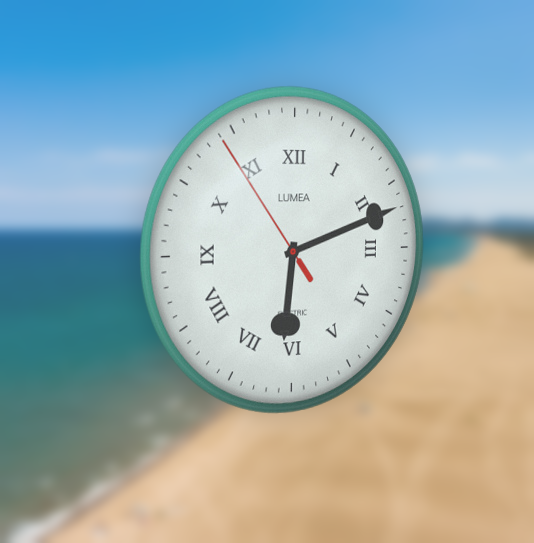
6.11.54
